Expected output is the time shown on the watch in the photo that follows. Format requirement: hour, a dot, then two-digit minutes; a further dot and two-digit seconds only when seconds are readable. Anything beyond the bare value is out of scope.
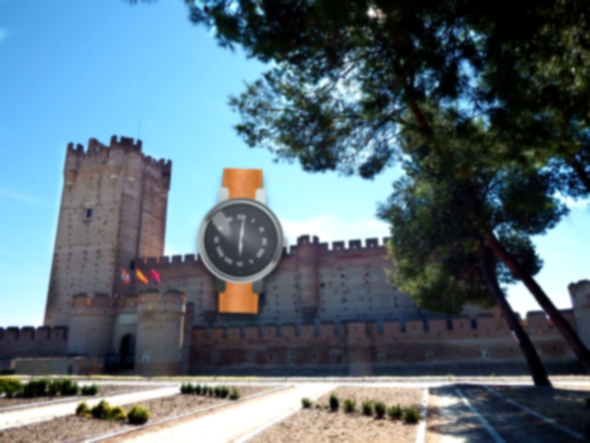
6.01
